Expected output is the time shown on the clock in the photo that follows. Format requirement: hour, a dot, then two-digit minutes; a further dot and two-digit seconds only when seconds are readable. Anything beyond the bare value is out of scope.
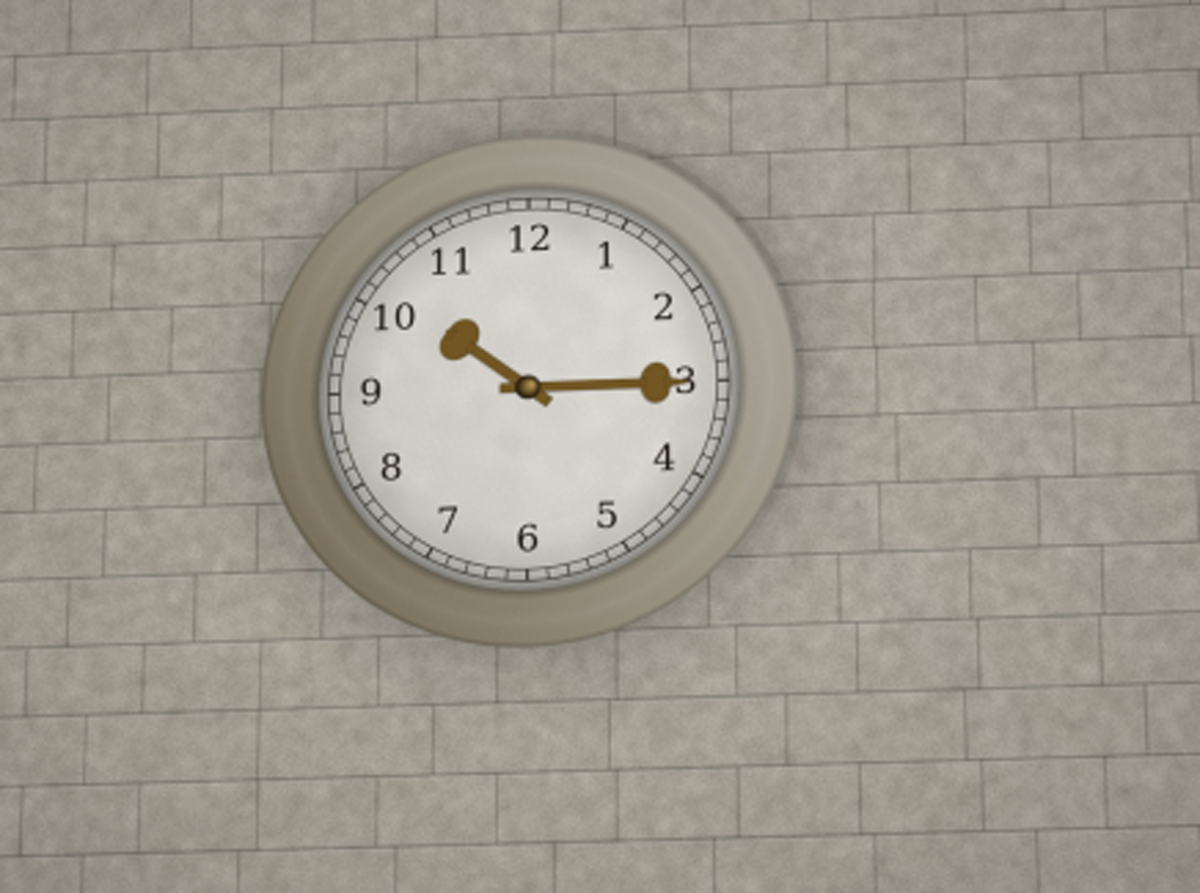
10.15
